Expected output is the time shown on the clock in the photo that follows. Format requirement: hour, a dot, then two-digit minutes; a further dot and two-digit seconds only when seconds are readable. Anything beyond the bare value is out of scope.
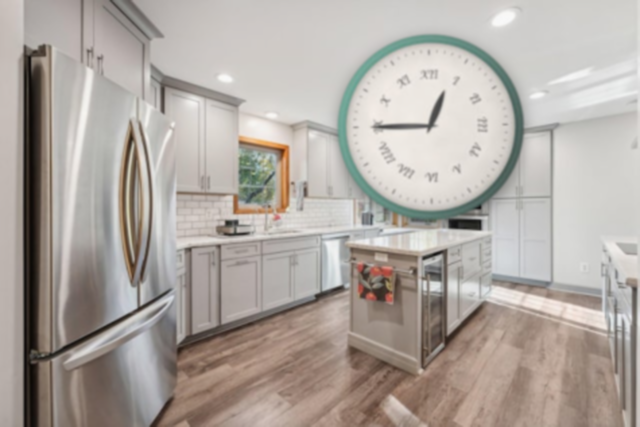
12.45
